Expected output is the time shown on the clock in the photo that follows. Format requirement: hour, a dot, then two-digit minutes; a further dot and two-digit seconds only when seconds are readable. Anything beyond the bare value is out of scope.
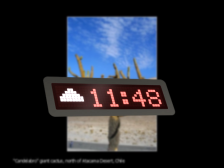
11.48
